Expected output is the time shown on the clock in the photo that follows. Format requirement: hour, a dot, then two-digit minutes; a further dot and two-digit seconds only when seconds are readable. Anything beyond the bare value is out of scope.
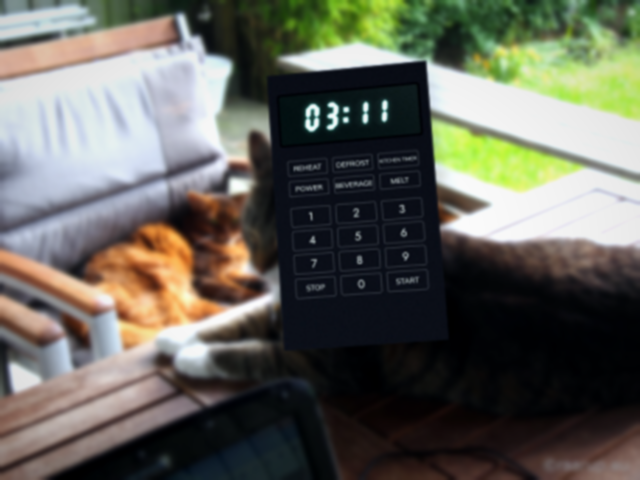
3.11
